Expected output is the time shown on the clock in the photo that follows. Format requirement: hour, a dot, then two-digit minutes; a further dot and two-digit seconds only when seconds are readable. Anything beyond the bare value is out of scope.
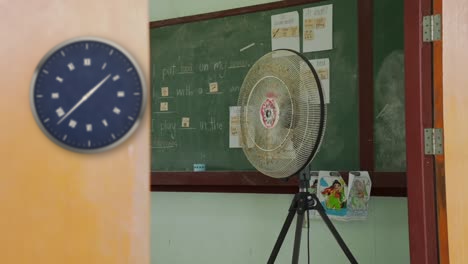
1.38
